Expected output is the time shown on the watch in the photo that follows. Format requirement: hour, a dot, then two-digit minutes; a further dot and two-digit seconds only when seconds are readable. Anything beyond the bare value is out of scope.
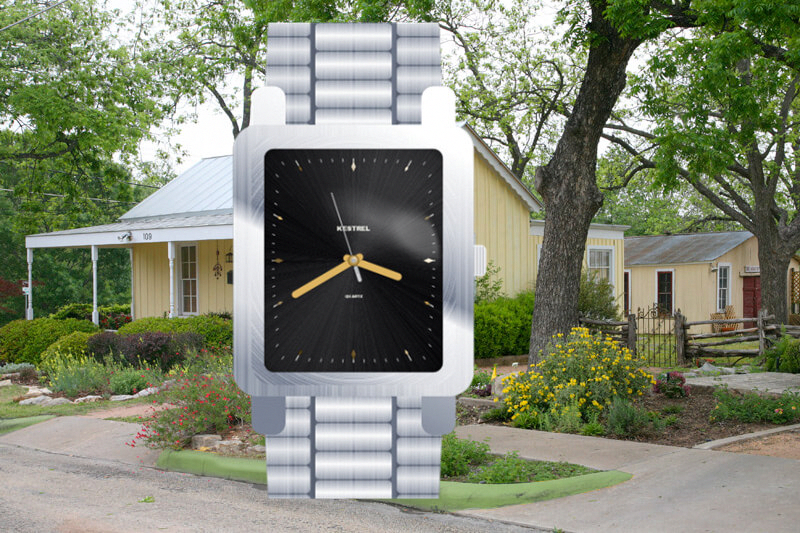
3.39.57
